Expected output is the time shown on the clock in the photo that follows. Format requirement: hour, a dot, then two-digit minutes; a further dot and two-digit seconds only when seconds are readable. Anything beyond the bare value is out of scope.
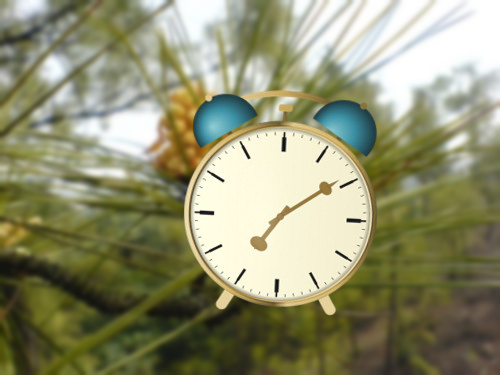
7.09
